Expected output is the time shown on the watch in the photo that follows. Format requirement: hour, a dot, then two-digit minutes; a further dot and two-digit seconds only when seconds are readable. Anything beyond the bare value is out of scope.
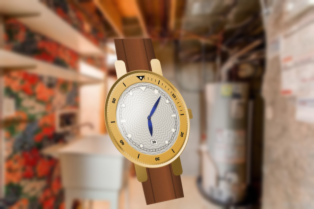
6.07
